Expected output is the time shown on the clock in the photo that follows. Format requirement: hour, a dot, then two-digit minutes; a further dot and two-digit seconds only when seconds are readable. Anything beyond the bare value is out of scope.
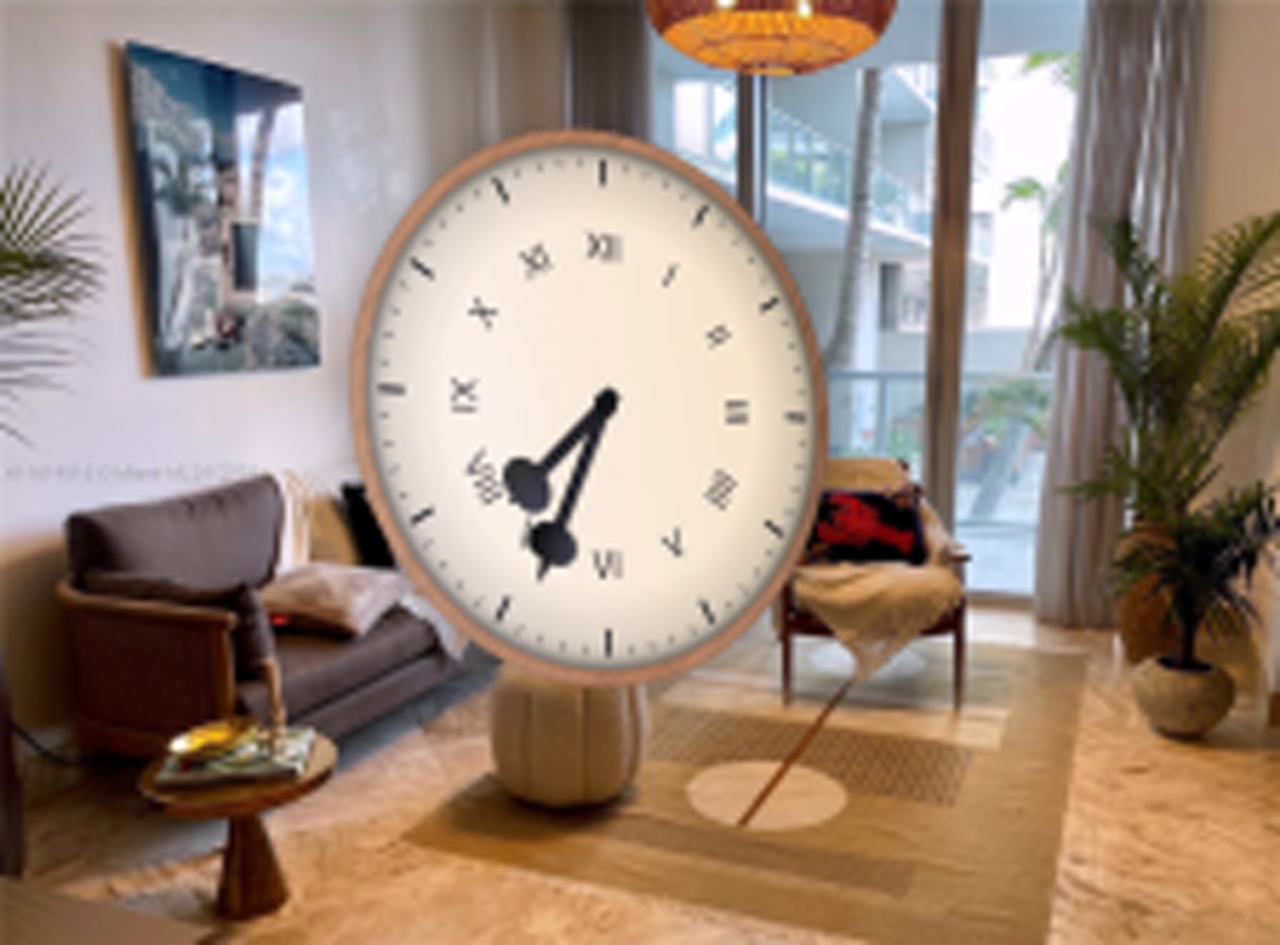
7.34
